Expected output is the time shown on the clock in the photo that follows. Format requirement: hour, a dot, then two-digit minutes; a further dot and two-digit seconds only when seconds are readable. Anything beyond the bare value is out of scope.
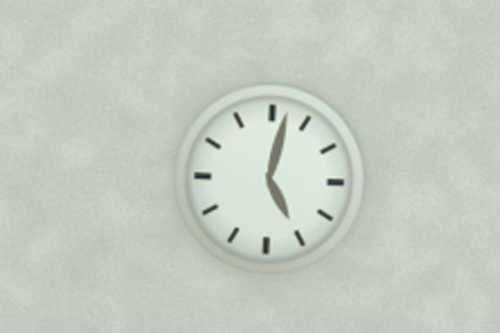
5.02
